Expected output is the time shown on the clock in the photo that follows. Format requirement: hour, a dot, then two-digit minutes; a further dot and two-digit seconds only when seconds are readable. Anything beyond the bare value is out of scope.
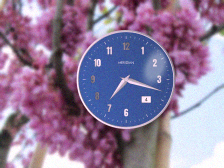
7.18
